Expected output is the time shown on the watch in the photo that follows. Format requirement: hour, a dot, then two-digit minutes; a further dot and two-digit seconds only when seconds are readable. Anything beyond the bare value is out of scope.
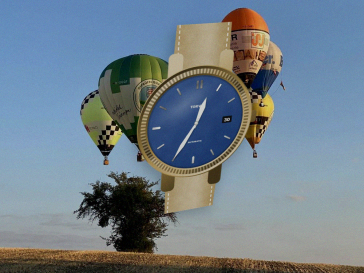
12.35
